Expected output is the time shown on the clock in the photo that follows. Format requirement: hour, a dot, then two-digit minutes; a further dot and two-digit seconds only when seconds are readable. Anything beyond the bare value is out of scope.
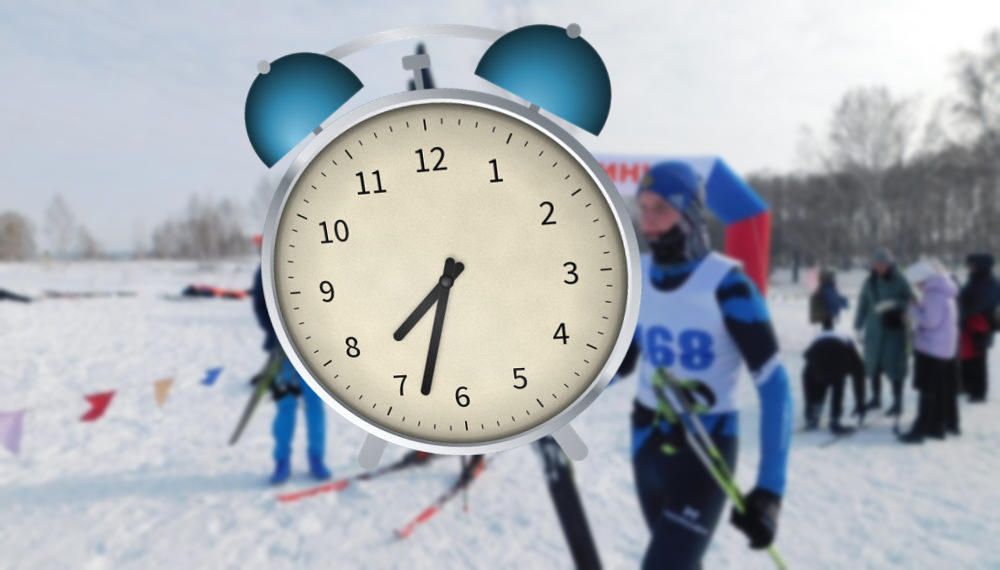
7.33
